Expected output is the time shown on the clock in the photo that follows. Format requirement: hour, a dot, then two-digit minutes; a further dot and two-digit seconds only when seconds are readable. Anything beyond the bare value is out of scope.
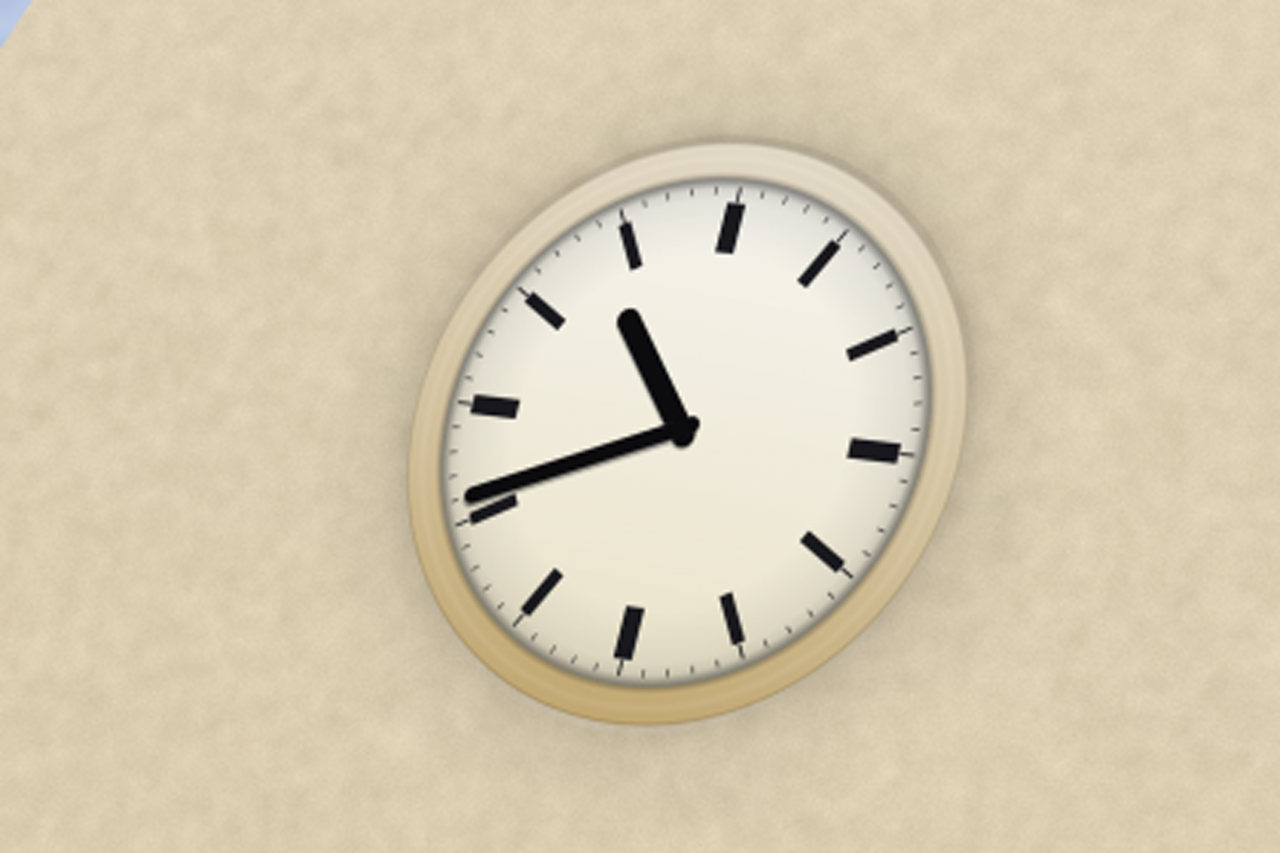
10.41
